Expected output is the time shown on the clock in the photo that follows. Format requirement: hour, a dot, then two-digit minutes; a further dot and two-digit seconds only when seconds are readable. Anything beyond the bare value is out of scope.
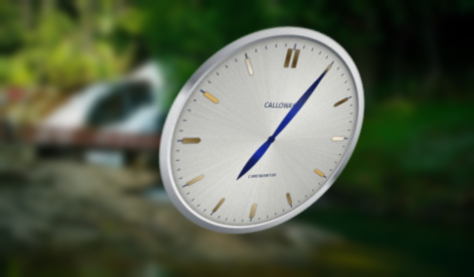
7.05
